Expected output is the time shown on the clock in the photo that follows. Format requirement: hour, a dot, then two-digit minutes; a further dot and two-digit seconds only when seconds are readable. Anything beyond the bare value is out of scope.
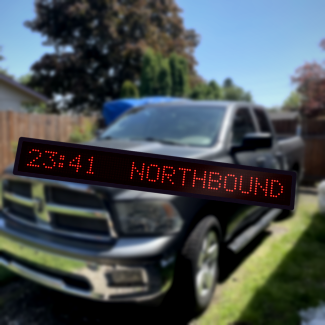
23.41
